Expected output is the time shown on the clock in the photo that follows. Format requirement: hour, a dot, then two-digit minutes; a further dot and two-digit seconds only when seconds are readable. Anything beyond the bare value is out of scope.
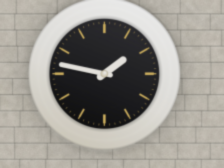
1.47
